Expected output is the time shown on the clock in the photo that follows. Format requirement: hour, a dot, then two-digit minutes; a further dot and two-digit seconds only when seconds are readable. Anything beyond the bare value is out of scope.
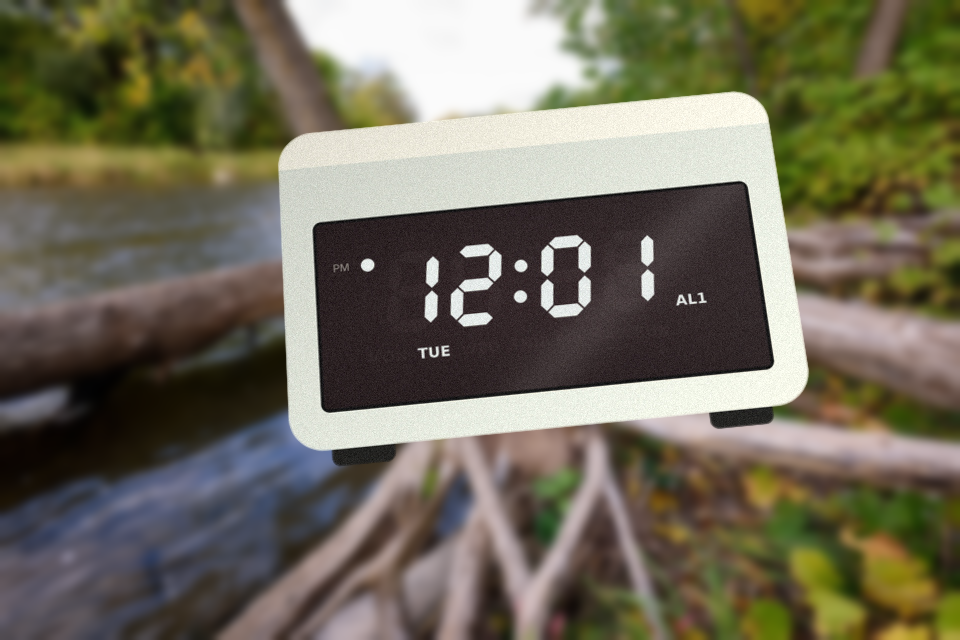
12.01
